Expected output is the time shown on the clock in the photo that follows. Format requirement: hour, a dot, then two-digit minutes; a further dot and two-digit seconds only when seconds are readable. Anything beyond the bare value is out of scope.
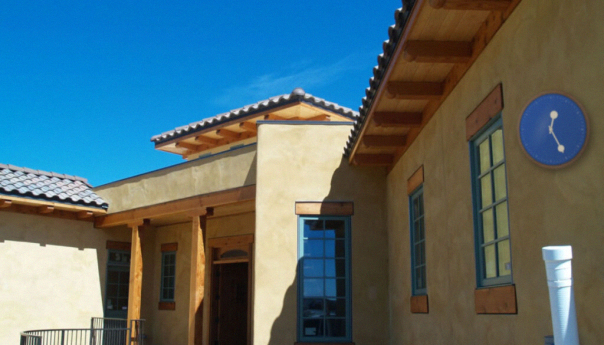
12.25
